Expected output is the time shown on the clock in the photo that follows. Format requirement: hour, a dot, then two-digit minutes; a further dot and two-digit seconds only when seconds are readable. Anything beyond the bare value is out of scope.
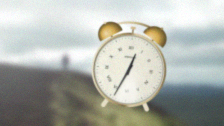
12.34
